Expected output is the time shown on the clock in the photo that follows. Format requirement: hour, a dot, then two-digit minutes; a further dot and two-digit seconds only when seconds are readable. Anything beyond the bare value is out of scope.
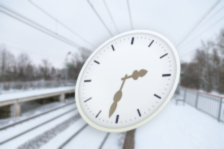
2.32
